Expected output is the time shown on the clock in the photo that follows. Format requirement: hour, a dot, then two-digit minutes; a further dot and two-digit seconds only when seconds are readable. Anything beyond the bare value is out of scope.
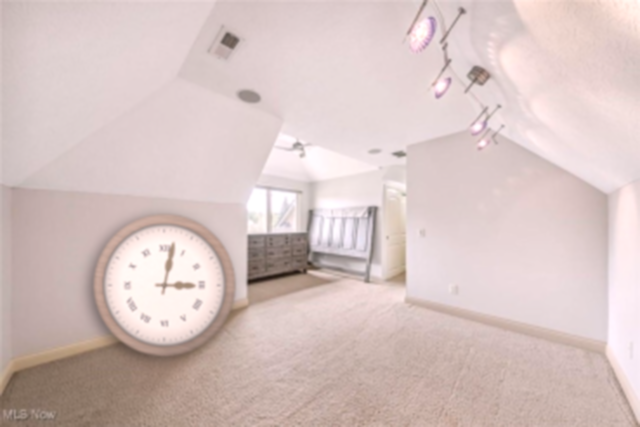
3.02
